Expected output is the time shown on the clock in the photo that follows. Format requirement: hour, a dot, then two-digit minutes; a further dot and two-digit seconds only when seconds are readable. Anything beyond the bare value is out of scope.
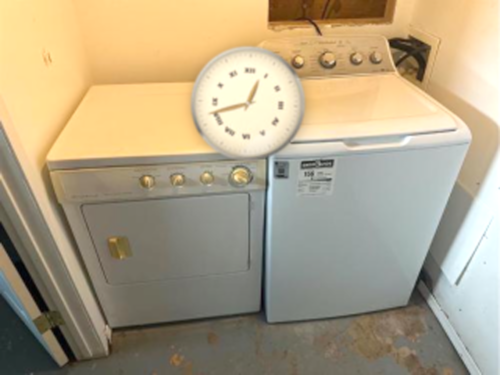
12.42
